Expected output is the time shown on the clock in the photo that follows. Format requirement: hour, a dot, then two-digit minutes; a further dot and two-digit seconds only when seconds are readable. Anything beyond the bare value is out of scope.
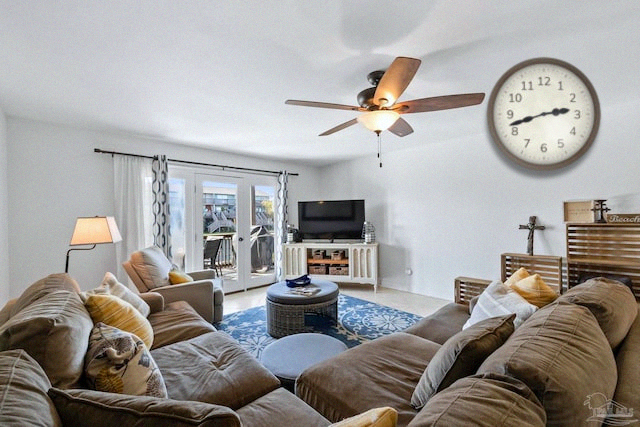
2.42
